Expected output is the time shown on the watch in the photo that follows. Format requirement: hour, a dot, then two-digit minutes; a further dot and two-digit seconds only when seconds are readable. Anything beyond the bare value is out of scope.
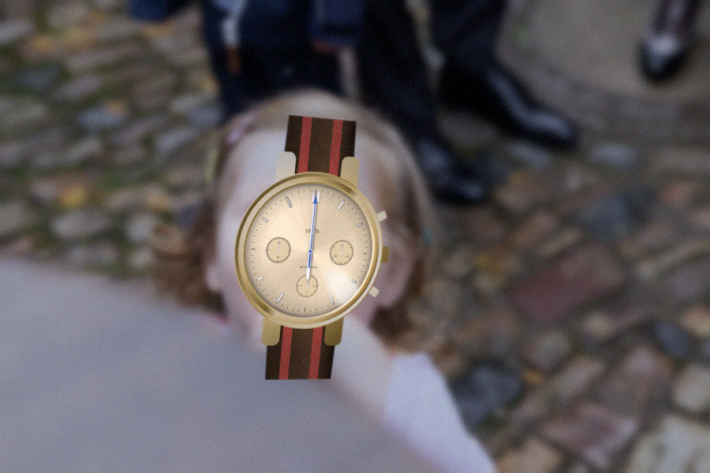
6.00
